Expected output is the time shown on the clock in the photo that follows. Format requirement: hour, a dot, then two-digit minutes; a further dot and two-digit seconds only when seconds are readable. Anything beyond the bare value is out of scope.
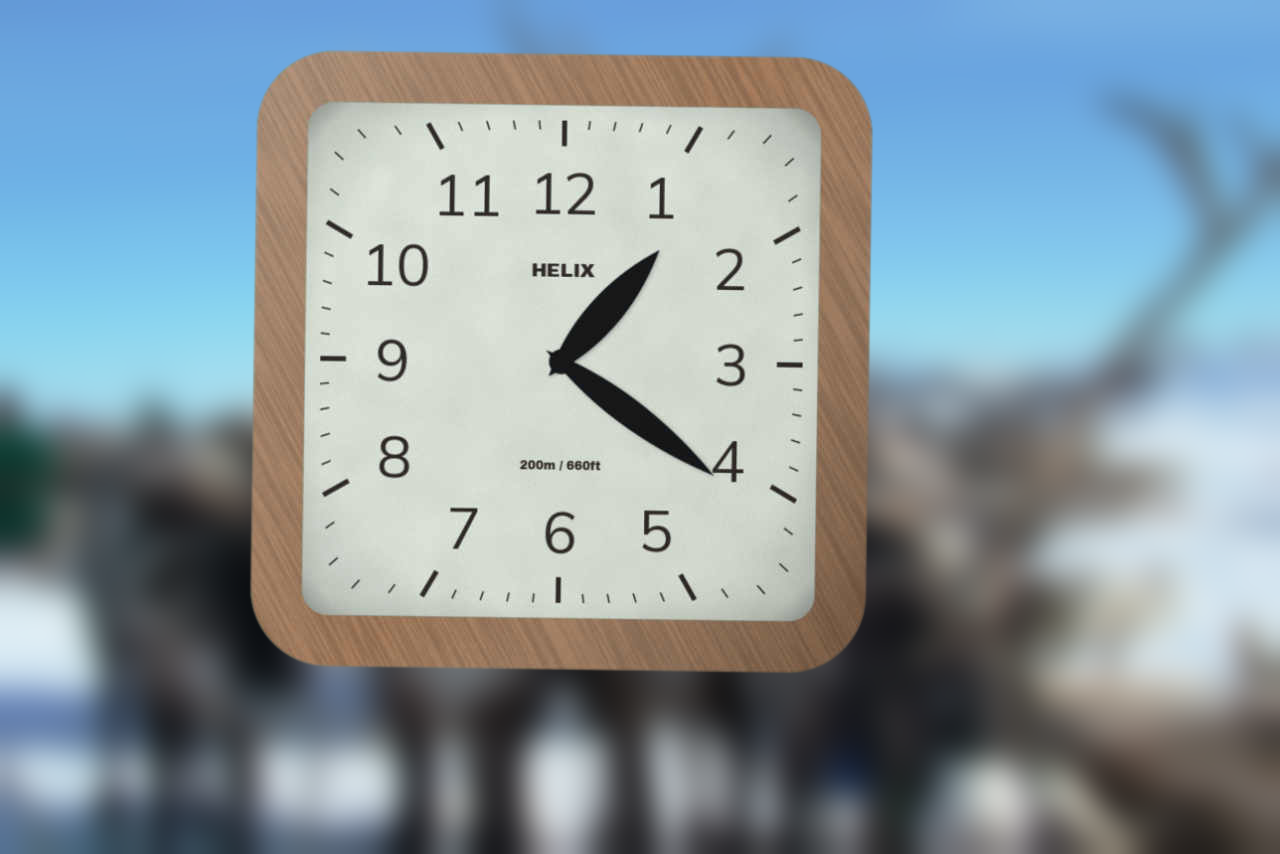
1.21
